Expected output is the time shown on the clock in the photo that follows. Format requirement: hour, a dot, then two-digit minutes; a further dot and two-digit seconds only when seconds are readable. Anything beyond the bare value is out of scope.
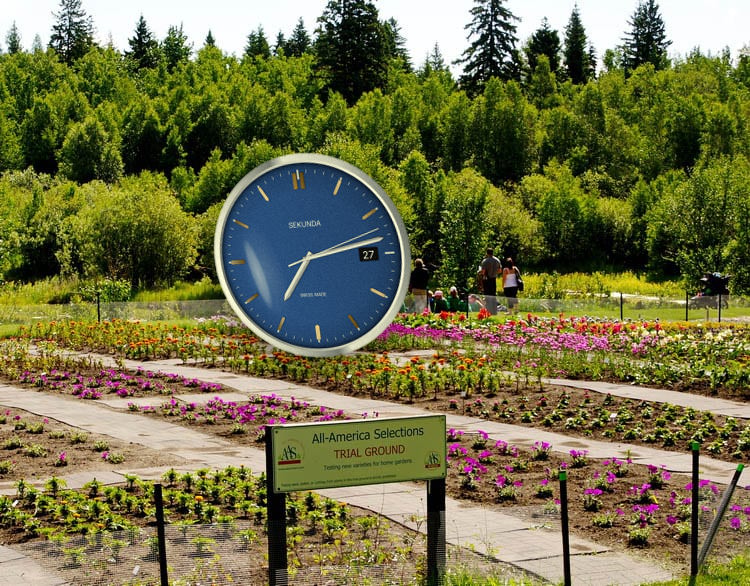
7.13.12
